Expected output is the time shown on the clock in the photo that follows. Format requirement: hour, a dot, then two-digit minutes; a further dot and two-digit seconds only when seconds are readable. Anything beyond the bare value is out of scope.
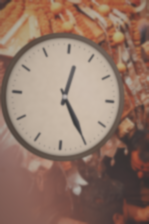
12.25
